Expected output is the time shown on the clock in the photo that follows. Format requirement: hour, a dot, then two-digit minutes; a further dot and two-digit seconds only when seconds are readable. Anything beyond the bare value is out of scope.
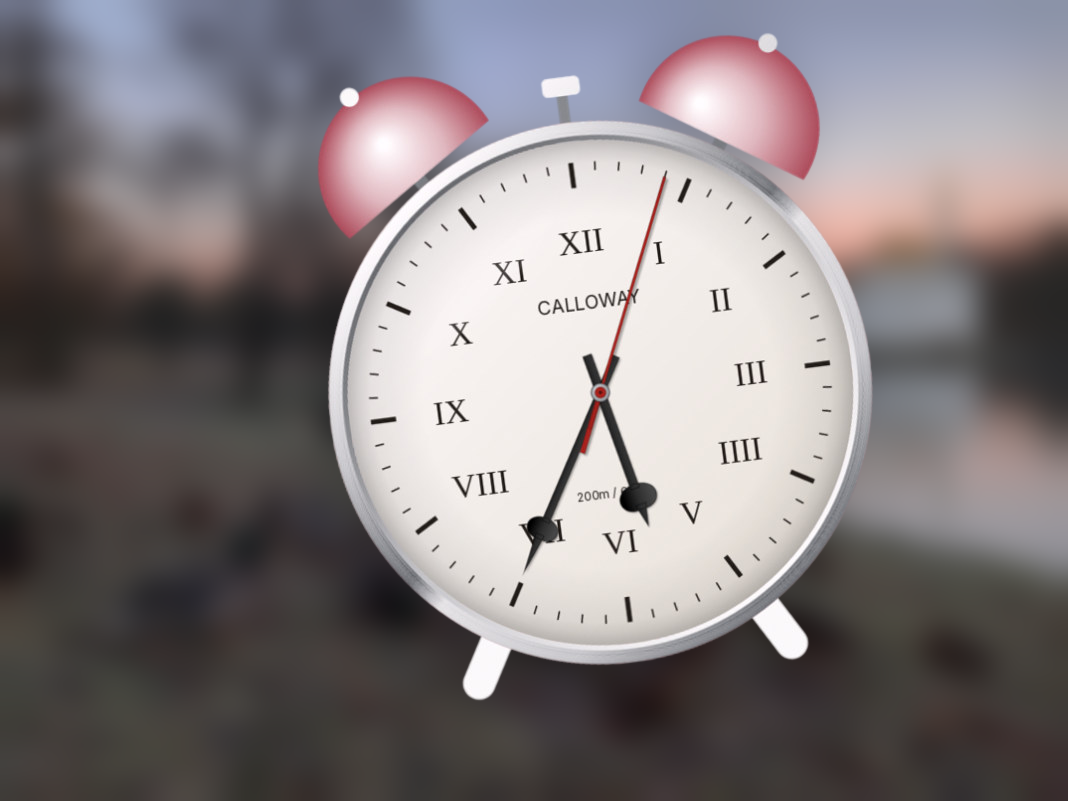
5.35.04
